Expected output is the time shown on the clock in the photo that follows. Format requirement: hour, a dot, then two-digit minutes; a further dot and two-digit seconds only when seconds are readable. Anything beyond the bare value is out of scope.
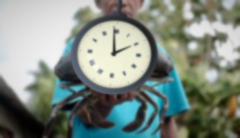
1.59
